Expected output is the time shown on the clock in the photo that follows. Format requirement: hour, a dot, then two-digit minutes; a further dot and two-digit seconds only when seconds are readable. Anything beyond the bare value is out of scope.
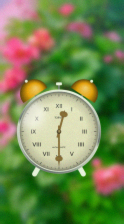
12.30
